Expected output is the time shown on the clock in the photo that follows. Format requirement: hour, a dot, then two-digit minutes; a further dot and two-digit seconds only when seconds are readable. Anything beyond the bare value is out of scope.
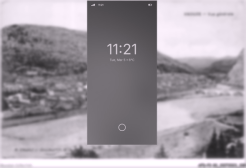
11.21
